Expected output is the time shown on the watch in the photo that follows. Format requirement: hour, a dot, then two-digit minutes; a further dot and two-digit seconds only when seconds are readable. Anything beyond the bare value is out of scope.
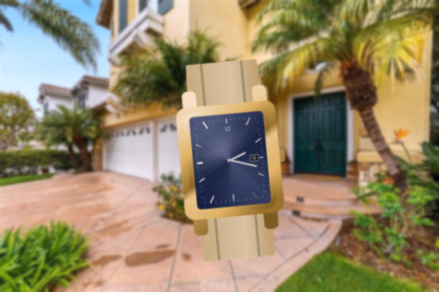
2.18
